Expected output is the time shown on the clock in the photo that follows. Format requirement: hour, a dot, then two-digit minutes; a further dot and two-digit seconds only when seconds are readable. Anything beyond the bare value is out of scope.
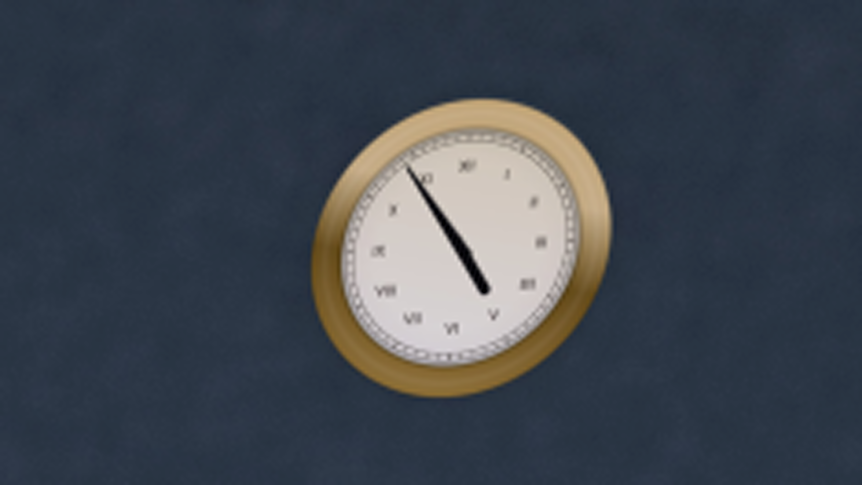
4.54
